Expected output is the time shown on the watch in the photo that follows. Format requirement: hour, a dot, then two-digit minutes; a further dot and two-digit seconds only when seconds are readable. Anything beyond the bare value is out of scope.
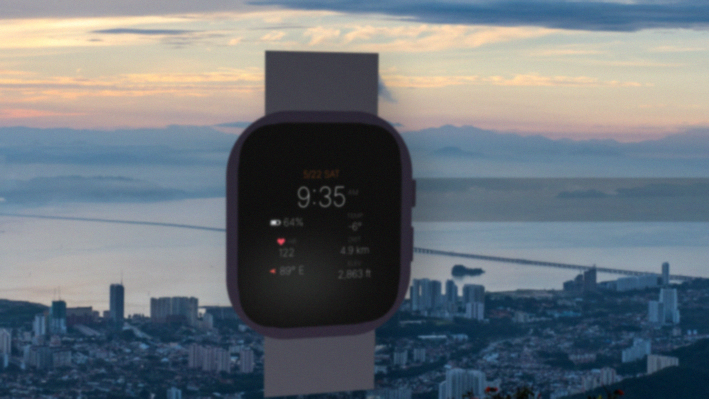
9.35
